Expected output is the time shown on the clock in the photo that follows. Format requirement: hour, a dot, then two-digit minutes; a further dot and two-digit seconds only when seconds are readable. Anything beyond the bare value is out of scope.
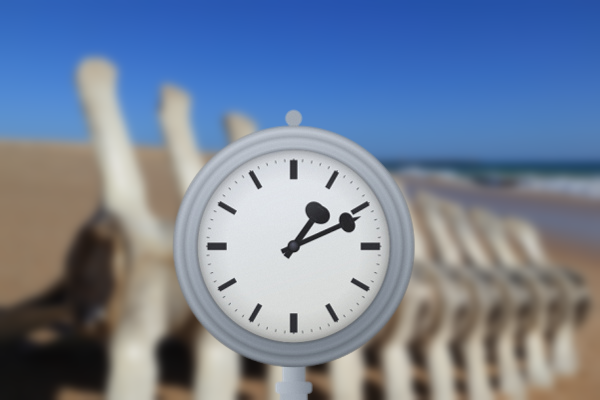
1.11
